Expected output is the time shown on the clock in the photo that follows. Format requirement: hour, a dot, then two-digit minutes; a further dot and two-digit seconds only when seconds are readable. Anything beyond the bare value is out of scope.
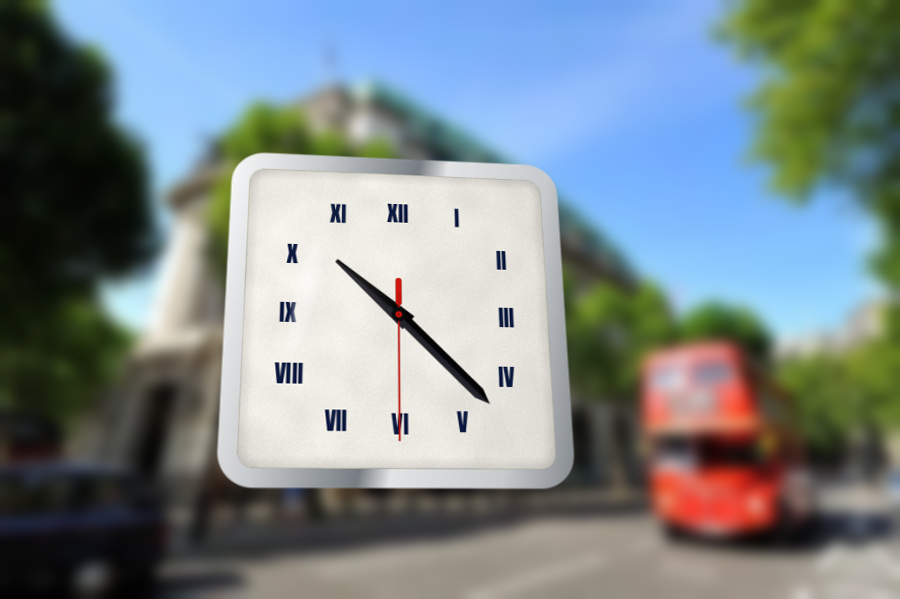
10.22.30
